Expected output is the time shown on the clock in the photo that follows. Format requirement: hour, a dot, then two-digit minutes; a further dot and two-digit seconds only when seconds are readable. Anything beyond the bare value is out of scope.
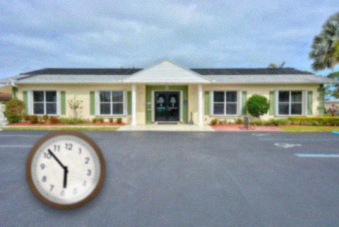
5.52
